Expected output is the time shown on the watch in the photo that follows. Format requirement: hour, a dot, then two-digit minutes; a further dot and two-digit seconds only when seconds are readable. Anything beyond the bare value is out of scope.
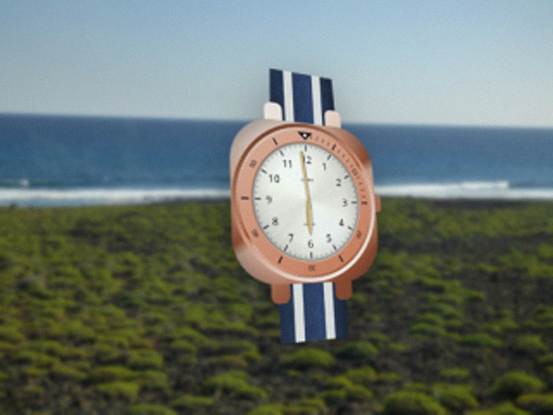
5.59
